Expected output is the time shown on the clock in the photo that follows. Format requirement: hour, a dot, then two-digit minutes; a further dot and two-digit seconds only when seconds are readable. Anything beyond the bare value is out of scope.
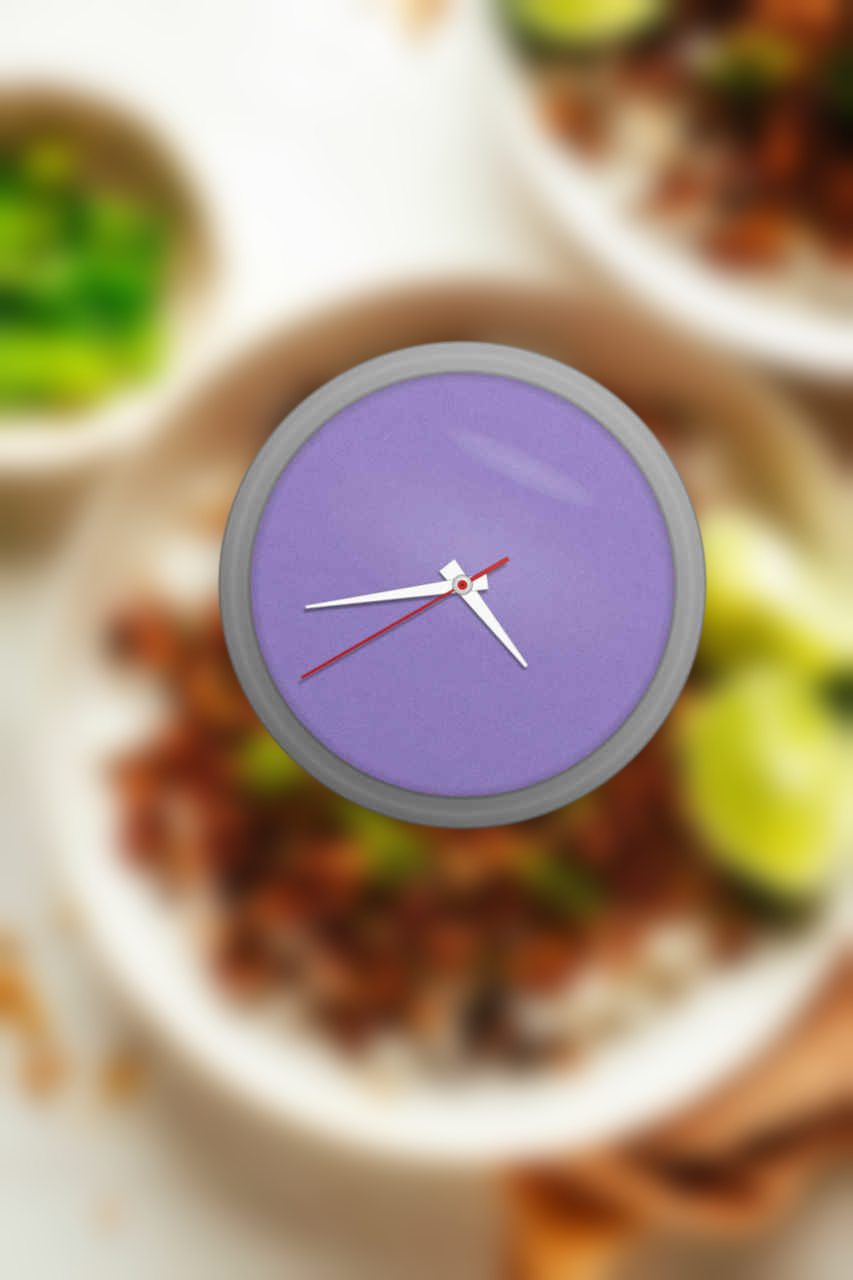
4.43.40
